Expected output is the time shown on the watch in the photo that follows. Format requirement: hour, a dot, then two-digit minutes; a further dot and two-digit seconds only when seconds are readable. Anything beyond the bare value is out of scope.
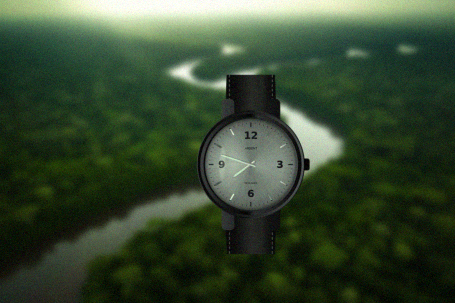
7.48
